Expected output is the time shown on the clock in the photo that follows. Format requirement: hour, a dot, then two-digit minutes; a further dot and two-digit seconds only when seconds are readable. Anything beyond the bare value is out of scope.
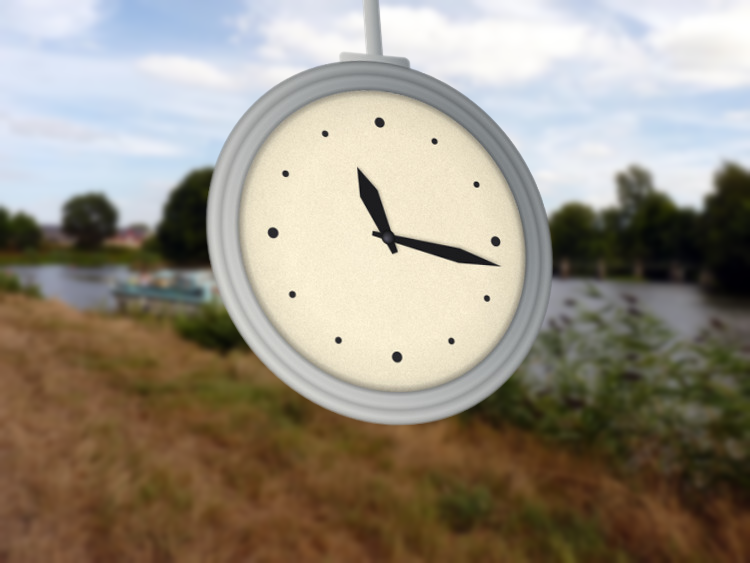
11.17
